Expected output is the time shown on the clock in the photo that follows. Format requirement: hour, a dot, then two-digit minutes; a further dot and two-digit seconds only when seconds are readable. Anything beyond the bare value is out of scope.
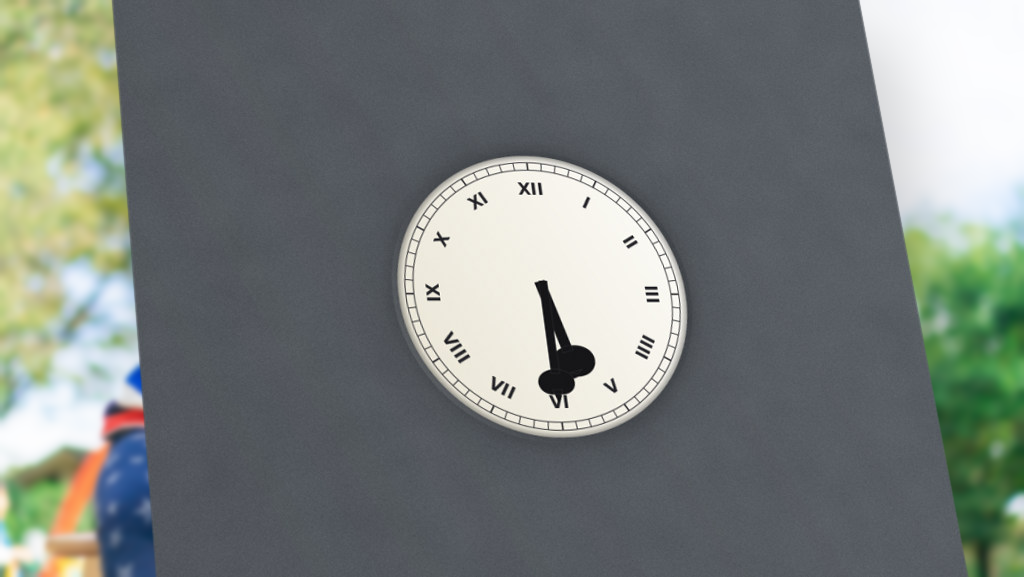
5.30
